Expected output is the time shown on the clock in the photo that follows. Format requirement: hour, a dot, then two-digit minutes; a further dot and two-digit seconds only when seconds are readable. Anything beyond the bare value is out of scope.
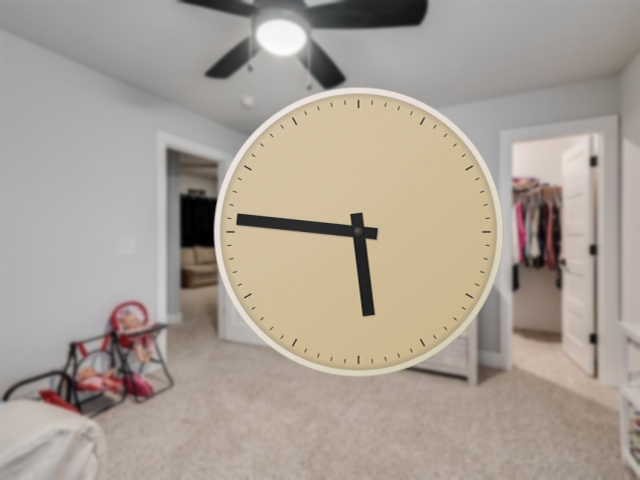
5.46
